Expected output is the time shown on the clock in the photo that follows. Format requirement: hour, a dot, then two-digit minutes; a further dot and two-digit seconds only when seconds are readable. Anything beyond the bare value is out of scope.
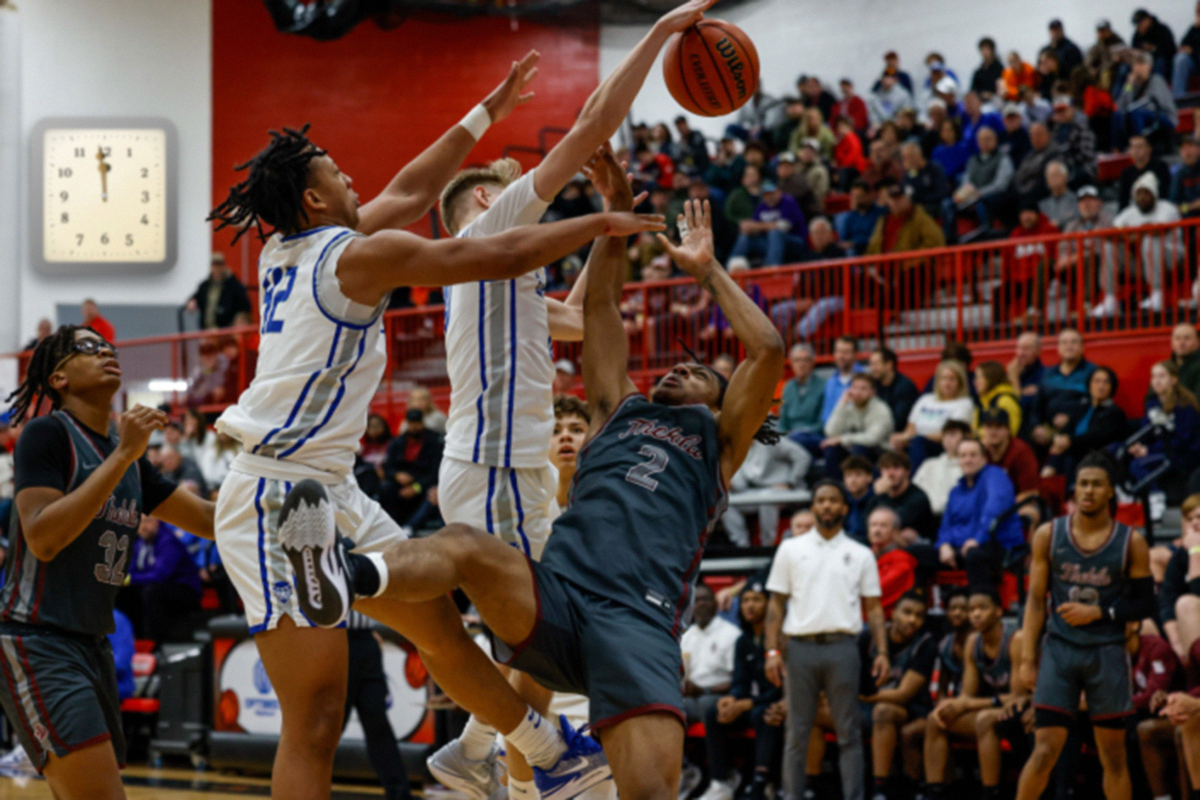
11.59
